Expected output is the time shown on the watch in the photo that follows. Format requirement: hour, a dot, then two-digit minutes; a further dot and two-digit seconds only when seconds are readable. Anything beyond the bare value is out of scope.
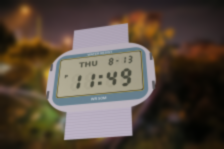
11.49
